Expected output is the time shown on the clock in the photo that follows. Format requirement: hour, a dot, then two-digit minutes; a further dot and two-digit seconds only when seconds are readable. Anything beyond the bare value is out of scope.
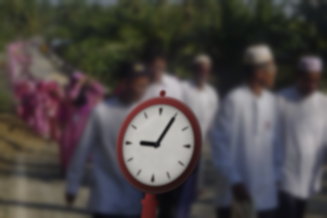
9.05
